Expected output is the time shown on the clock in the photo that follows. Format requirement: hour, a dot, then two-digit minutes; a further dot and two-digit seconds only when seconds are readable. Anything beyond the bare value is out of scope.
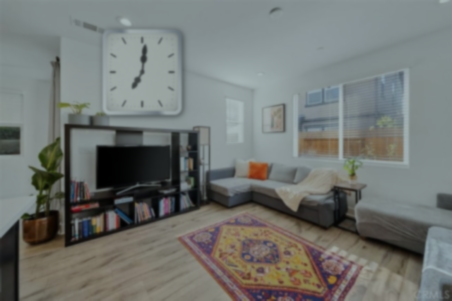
7.01
